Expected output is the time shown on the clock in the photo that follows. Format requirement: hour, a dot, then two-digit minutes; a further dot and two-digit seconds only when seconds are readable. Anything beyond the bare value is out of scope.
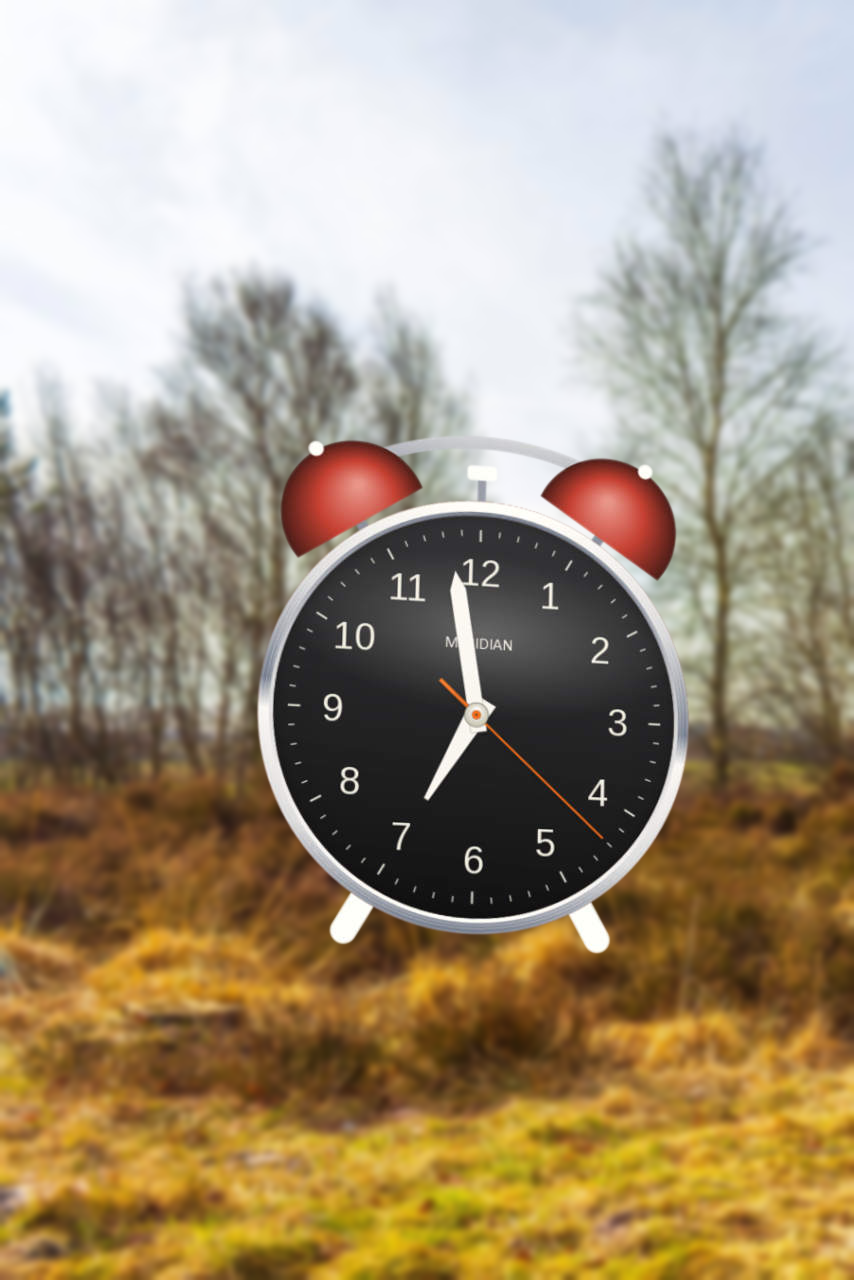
6.58.22
